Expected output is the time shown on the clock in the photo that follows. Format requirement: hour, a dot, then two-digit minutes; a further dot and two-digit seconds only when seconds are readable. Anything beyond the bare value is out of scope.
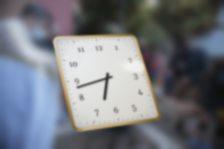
6.43
